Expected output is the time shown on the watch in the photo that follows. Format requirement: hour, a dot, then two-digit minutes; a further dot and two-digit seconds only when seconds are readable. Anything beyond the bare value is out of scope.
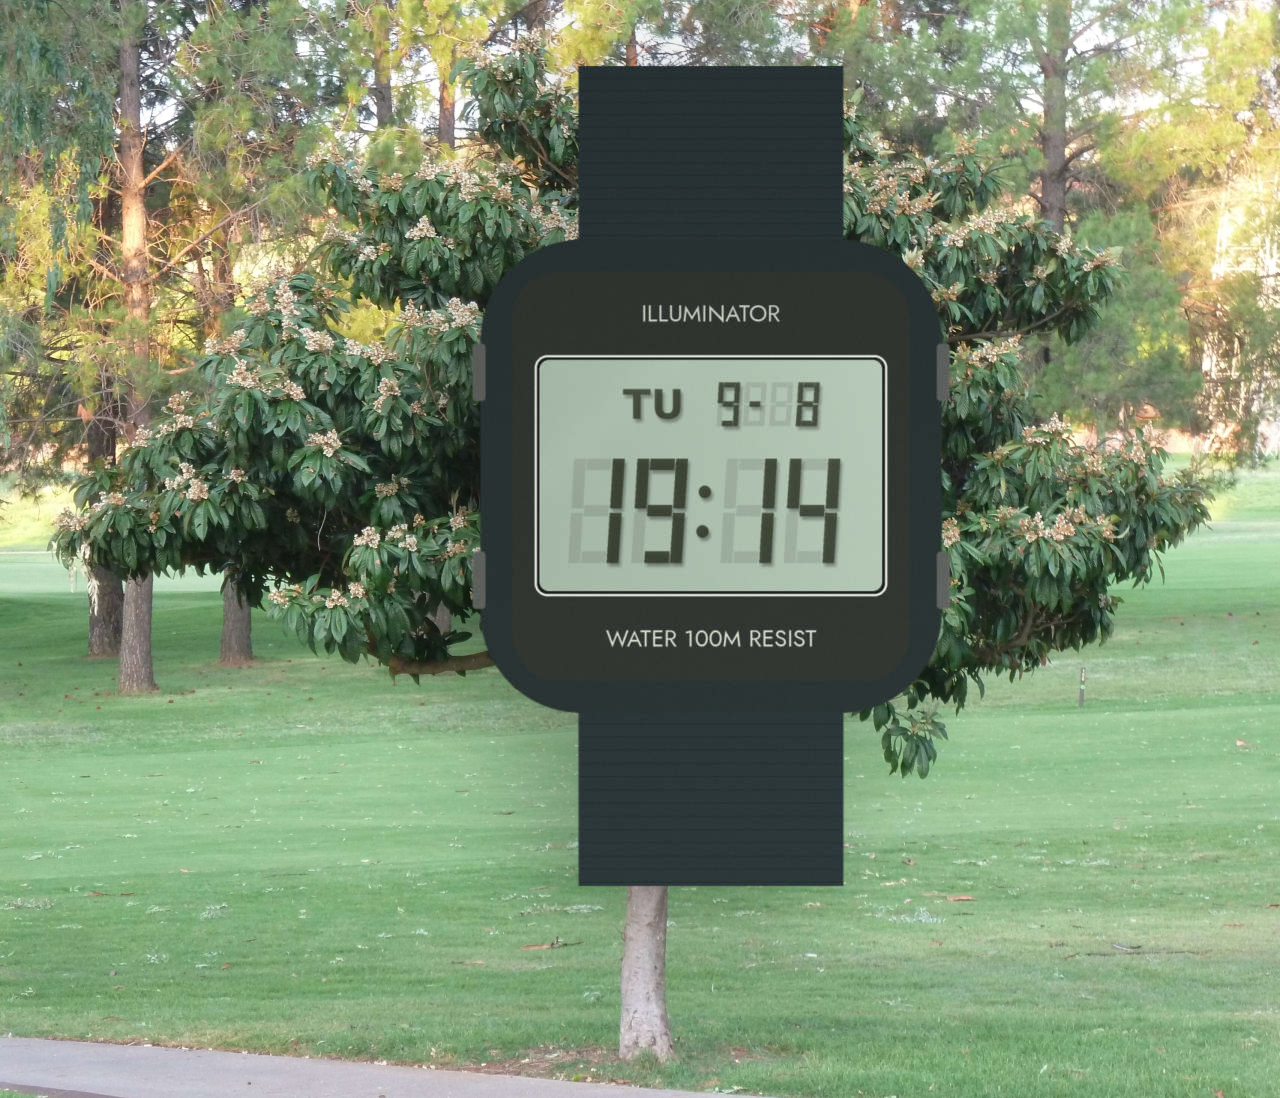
19.14
